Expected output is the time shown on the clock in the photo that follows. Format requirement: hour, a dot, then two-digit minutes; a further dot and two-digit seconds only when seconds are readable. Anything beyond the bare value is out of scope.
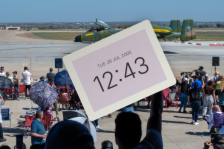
12.43
